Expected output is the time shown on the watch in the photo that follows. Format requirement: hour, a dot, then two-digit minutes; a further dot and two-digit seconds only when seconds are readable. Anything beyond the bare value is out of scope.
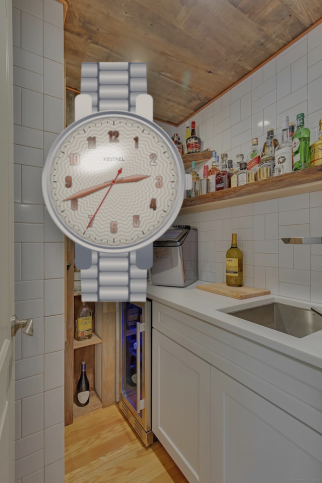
2.41.35
